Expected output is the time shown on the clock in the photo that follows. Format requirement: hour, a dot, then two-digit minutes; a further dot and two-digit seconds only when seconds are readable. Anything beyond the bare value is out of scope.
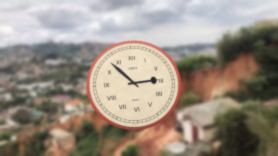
2.53
